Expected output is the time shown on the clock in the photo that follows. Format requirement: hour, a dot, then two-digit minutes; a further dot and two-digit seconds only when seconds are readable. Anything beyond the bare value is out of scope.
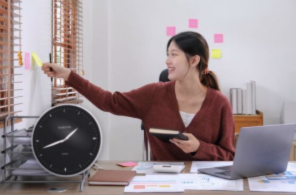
1.42
